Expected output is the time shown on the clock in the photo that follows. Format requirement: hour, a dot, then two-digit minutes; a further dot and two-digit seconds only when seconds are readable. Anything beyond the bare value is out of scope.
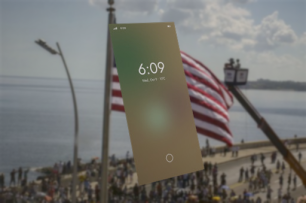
6.09
